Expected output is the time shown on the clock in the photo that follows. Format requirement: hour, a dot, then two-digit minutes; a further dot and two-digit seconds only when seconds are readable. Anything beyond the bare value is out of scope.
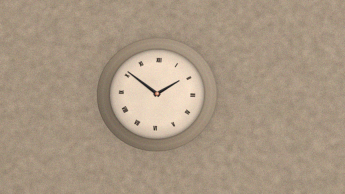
1.51
